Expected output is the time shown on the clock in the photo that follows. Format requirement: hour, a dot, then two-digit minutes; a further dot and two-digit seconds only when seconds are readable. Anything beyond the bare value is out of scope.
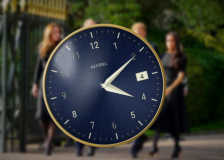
4.10
